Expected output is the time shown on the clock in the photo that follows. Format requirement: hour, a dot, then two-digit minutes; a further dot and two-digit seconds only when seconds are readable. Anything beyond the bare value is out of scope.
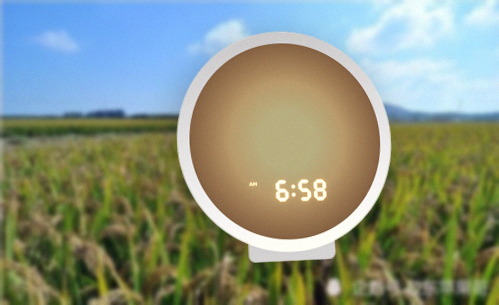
6.58
